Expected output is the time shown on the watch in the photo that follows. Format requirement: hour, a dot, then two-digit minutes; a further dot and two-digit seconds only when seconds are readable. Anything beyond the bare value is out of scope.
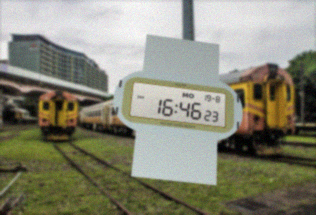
16.46.23
